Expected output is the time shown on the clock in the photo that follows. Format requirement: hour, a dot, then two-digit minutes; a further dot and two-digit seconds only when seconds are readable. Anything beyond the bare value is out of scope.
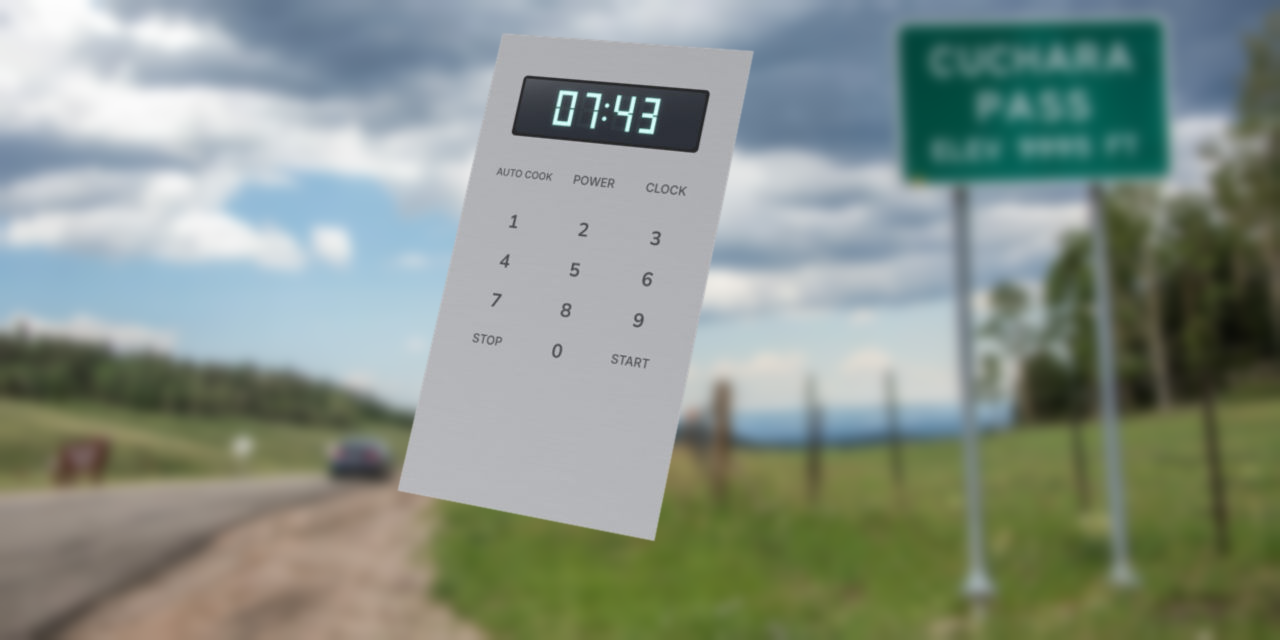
7.43
